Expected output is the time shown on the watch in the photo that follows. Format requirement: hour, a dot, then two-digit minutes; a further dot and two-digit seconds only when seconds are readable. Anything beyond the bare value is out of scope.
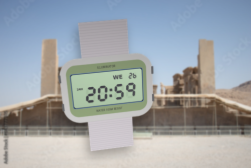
20.59
